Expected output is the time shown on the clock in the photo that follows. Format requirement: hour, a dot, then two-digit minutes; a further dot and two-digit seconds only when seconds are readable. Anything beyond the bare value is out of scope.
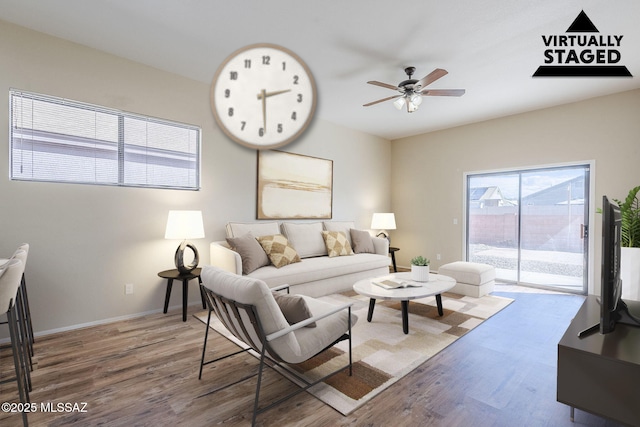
2.29
